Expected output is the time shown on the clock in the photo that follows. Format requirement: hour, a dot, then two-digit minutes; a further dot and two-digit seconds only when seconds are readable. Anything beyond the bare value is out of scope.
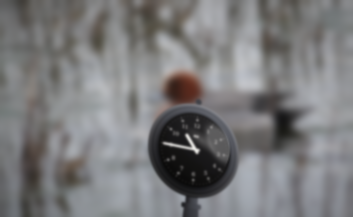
10.45
